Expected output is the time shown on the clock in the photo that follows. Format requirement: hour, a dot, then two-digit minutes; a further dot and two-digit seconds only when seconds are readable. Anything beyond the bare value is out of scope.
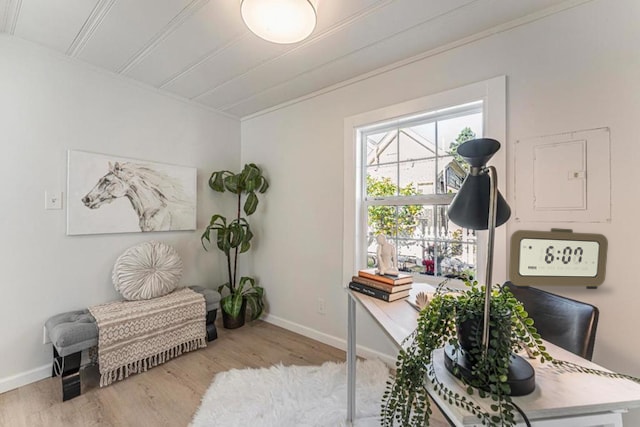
6.07
